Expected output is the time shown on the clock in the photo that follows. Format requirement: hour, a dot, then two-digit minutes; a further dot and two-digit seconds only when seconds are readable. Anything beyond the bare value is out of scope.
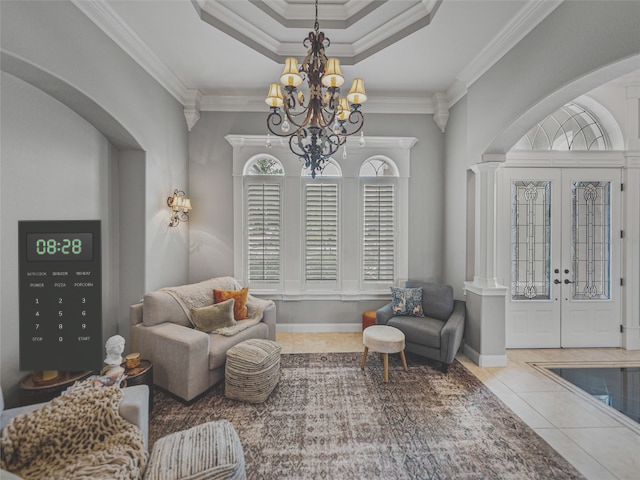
8.28
